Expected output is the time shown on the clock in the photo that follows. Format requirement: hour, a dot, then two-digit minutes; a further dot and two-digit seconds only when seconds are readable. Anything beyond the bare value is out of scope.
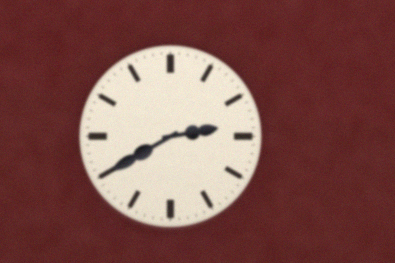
2.40
